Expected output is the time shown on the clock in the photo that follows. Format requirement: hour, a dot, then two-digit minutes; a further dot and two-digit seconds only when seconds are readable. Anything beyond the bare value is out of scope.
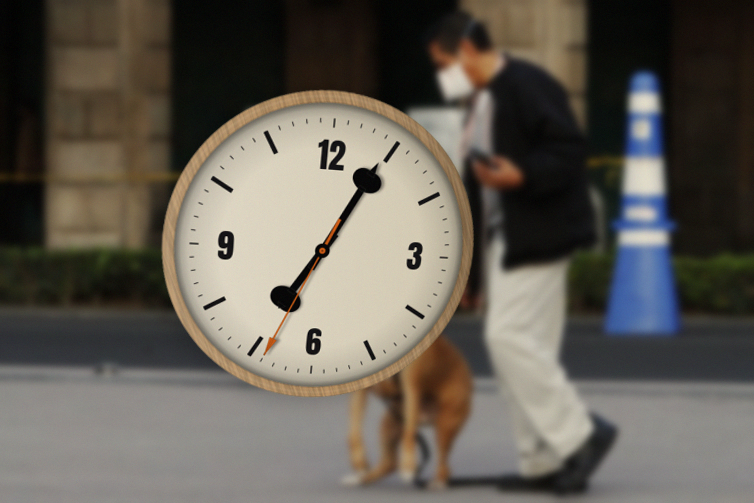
7.04.34
